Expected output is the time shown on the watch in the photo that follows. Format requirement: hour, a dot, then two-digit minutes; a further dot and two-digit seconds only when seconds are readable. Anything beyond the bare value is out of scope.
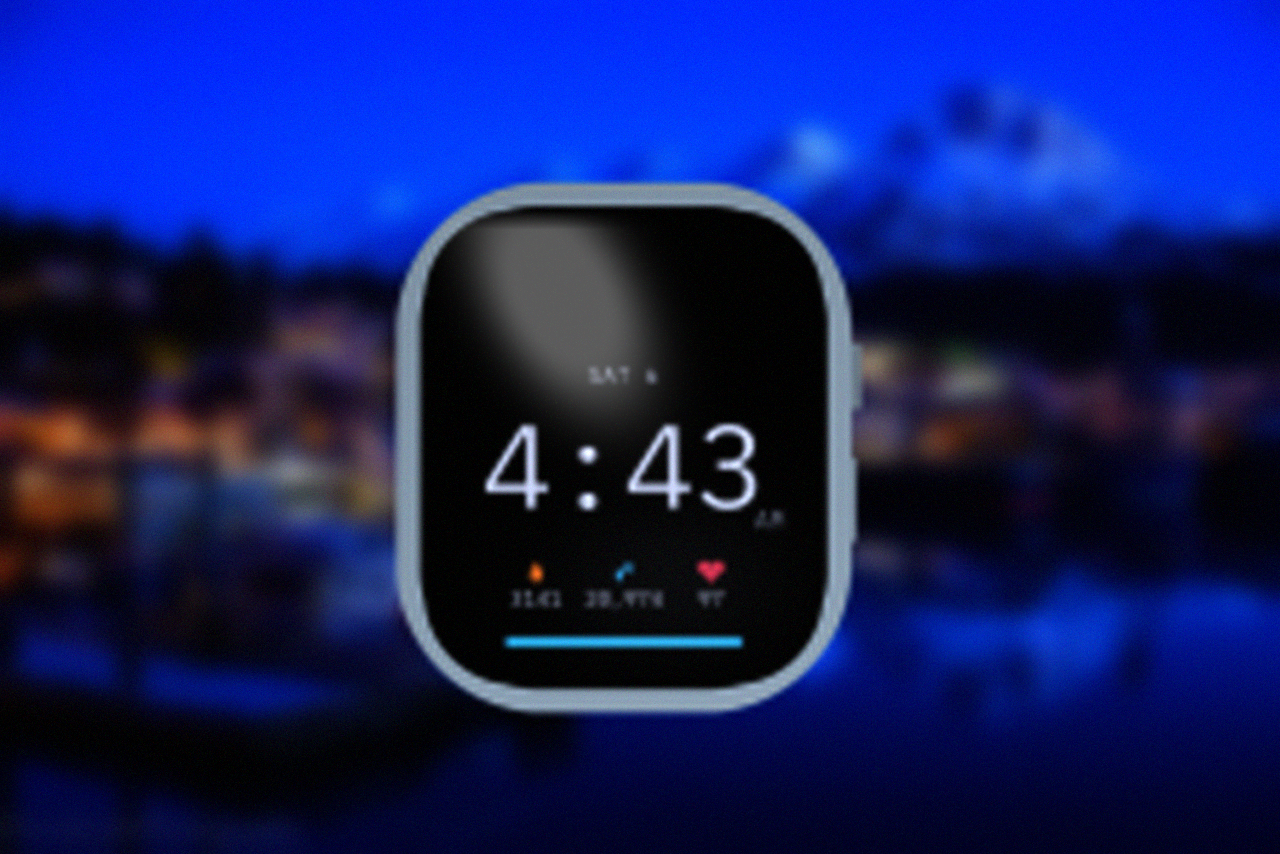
4.43
